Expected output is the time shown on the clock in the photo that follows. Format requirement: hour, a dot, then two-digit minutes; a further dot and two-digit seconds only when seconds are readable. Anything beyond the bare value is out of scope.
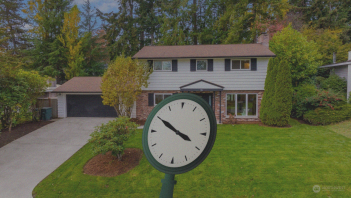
3.50
